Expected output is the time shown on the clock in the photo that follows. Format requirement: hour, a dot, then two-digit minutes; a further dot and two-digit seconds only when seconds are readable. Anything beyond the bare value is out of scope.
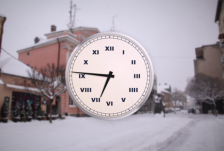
6.46
